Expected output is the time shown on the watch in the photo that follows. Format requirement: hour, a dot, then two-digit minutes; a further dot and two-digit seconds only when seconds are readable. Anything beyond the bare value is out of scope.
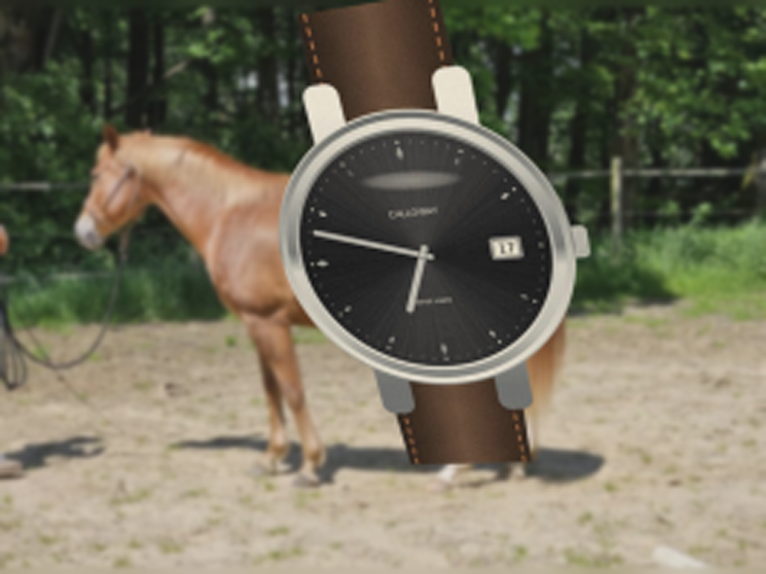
6.48
